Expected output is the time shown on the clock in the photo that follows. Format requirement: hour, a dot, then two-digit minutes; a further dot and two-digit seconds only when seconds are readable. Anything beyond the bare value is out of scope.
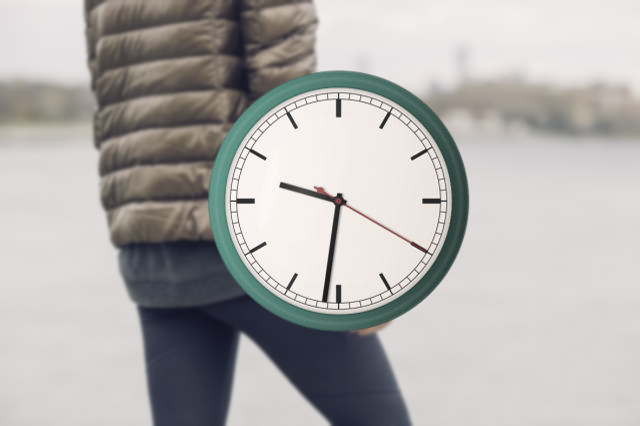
9.31.20
